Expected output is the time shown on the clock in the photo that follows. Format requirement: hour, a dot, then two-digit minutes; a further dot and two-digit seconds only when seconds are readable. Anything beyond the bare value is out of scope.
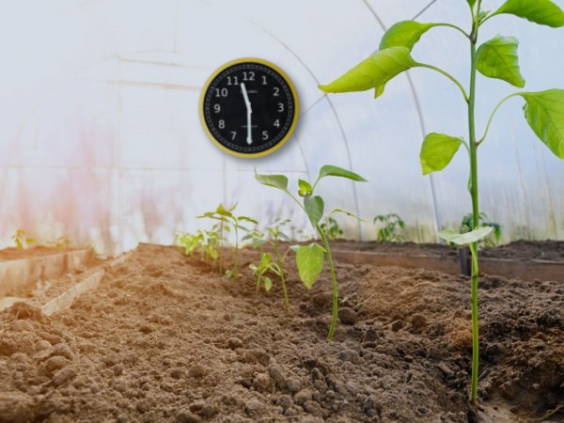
11.30
